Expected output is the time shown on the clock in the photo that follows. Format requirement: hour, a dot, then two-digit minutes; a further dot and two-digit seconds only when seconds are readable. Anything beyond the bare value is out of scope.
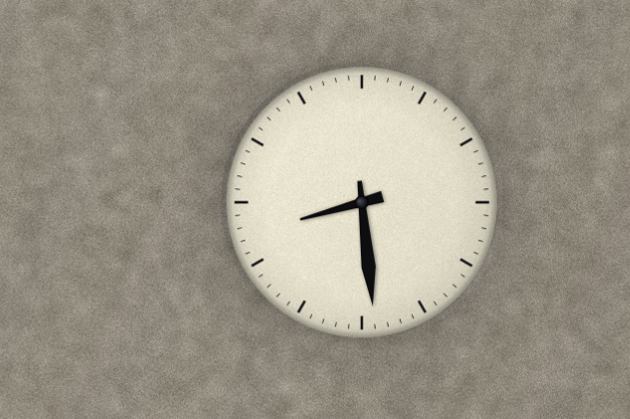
8.29
